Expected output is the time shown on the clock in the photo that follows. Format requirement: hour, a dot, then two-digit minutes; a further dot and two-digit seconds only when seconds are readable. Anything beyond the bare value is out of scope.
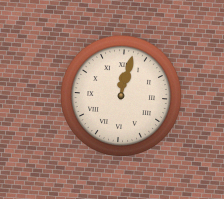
12.02
